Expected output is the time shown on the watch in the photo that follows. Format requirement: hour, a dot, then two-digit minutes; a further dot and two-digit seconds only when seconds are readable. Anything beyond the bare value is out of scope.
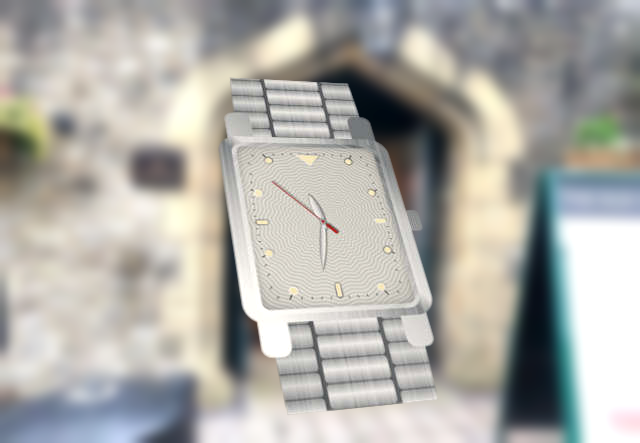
11.31.53
